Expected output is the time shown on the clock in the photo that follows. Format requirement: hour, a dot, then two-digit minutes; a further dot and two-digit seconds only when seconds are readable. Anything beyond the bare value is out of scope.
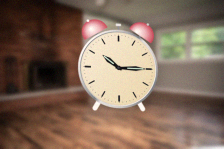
10.15
